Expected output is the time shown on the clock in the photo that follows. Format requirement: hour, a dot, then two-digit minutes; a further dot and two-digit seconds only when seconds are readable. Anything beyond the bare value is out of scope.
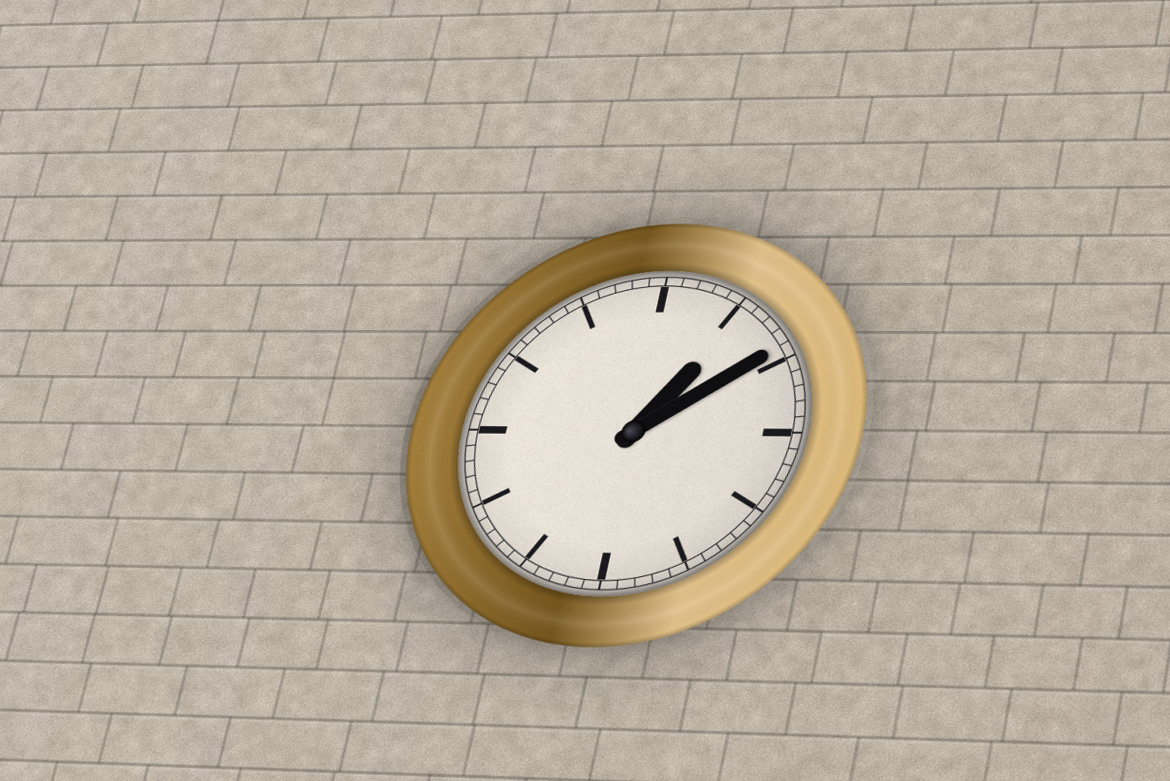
1.09
